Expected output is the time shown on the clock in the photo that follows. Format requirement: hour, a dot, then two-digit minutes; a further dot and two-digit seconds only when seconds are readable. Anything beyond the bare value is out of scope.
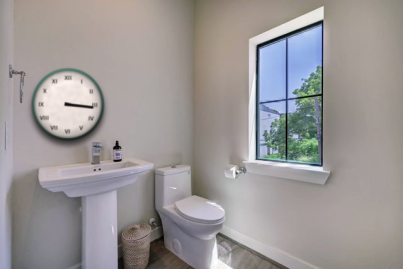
3.16
